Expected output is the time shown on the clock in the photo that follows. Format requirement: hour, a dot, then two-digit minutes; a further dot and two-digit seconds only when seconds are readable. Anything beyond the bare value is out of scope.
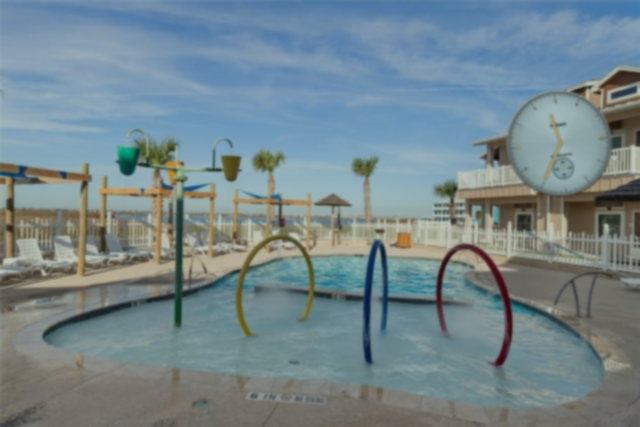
11.35
